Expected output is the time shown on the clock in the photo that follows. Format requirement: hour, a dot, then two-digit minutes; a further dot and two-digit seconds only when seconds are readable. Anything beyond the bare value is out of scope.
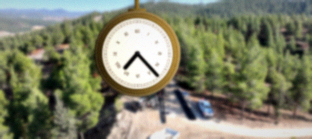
7.23
